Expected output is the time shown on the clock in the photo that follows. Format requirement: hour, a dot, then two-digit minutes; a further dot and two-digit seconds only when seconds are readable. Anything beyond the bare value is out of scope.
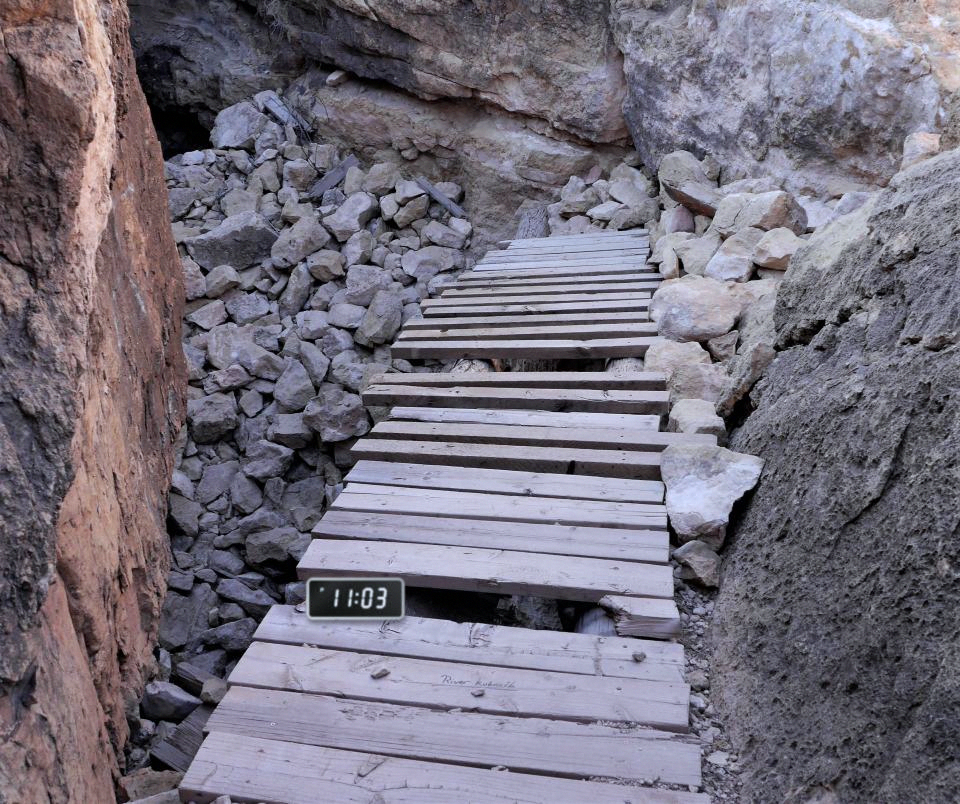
11.03
